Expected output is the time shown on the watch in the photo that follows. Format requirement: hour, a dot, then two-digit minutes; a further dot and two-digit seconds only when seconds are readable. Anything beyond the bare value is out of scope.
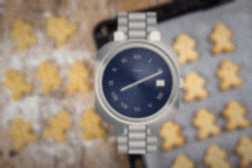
8.11
